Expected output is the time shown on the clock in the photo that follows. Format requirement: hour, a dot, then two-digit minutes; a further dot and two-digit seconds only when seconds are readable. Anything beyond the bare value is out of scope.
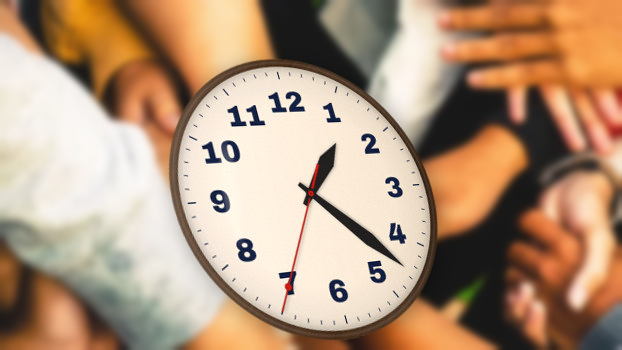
1.22.35
